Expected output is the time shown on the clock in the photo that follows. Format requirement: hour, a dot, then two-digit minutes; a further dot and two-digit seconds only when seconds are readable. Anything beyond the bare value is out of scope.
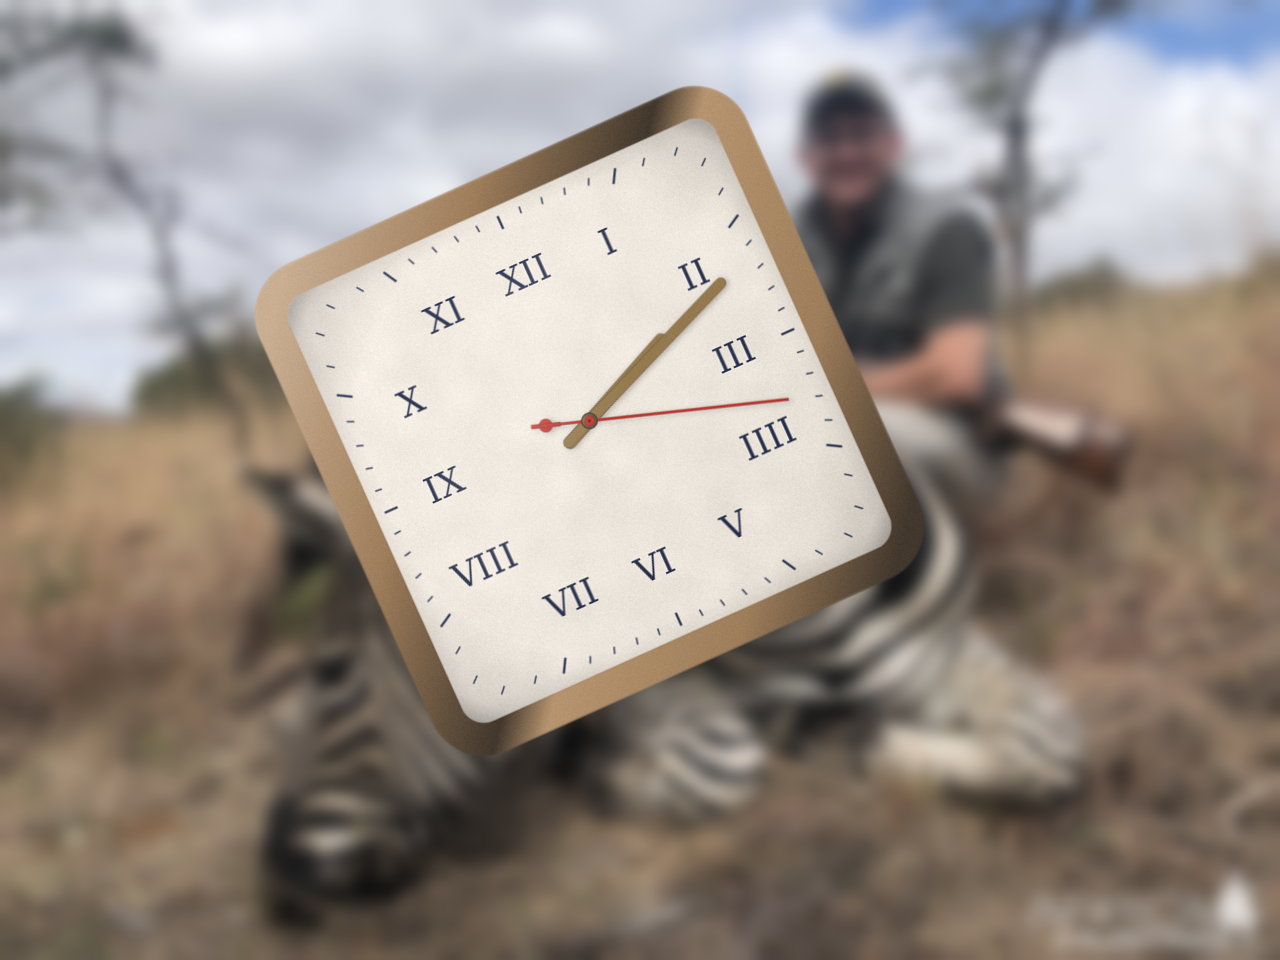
2.11.18
